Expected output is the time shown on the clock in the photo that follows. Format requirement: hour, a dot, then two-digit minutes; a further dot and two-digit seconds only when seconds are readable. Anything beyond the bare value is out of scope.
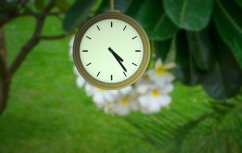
4.24
